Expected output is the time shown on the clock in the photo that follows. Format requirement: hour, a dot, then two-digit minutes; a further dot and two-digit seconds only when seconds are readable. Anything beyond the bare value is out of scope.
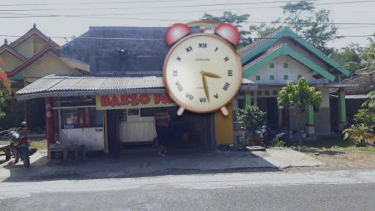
3.28
